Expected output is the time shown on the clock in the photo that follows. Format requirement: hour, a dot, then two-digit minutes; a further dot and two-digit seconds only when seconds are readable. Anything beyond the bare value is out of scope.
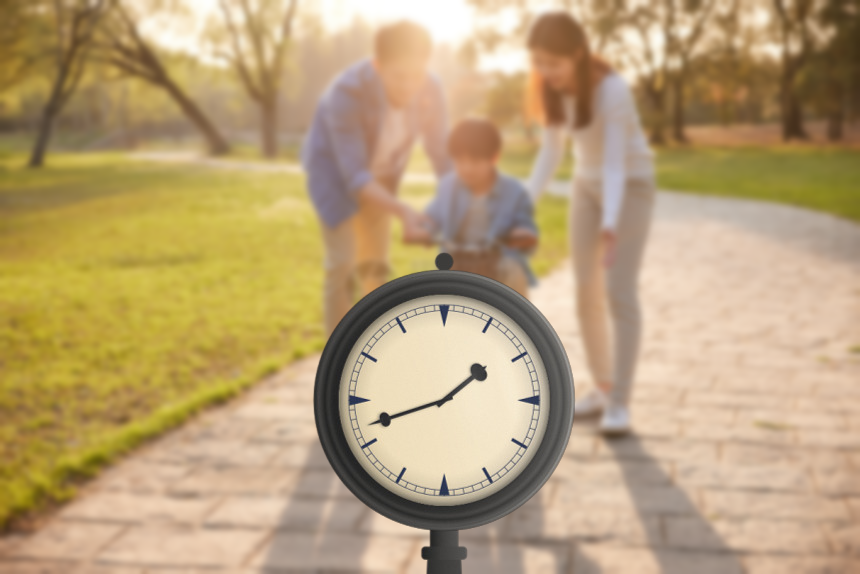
1.42
